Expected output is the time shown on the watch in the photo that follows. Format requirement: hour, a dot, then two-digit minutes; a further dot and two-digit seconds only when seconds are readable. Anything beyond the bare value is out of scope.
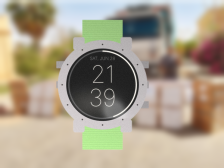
21.39
